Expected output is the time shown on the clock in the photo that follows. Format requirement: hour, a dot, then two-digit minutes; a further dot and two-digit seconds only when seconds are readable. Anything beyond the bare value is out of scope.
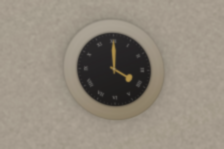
4.00
